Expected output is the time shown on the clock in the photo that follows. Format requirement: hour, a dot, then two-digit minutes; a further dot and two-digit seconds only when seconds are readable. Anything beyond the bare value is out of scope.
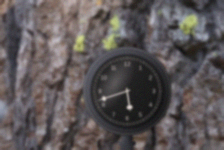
5.42
